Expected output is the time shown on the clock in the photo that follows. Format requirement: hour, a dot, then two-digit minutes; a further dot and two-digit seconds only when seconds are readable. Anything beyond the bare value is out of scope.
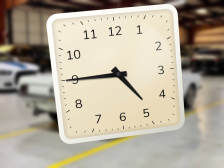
4.45
